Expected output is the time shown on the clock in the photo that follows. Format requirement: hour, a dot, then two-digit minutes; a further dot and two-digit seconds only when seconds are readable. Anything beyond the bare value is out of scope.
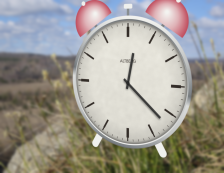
12.22
